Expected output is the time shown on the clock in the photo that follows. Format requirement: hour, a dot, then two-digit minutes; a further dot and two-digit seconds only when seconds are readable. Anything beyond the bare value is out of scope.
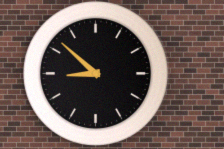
8.52
